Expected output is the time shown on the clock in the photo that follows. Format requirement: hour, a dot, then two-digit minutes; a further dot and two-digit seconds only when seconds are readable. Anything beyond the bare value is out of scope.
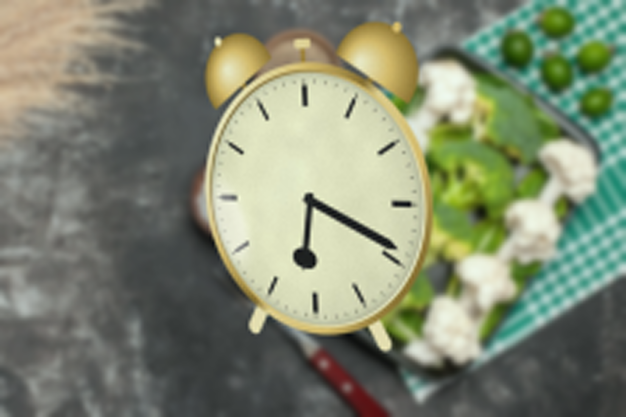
6.19
